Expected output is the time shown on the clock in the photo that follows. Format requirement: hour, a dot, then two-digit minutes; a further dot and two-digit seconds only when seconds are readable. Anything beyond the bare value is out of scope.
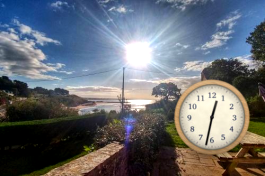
12.32
